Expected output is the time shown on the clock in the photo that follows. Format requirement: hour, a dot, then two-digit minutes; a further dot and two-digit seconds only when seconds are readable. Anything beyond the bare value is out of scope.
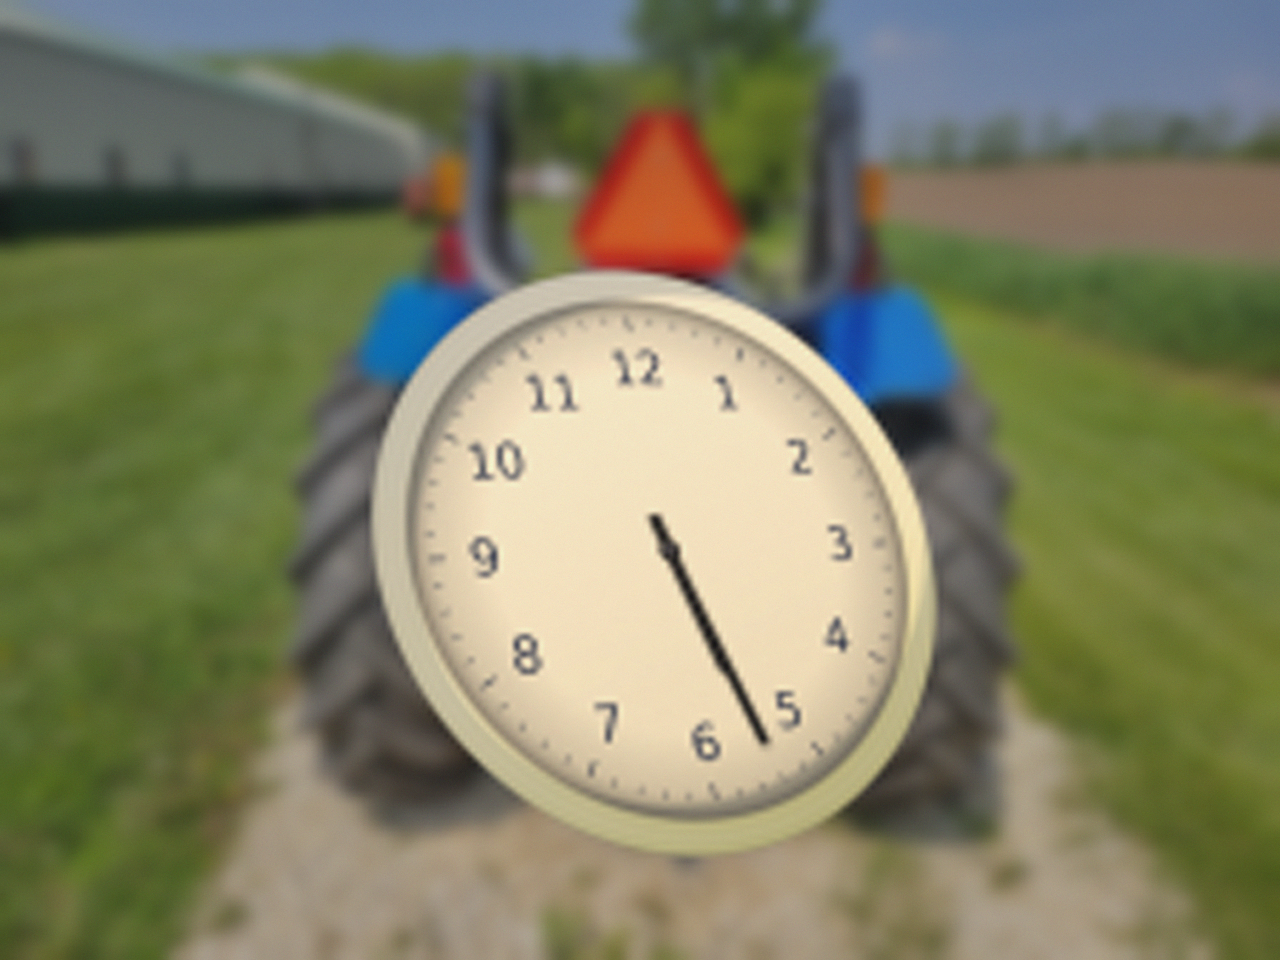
5.27
